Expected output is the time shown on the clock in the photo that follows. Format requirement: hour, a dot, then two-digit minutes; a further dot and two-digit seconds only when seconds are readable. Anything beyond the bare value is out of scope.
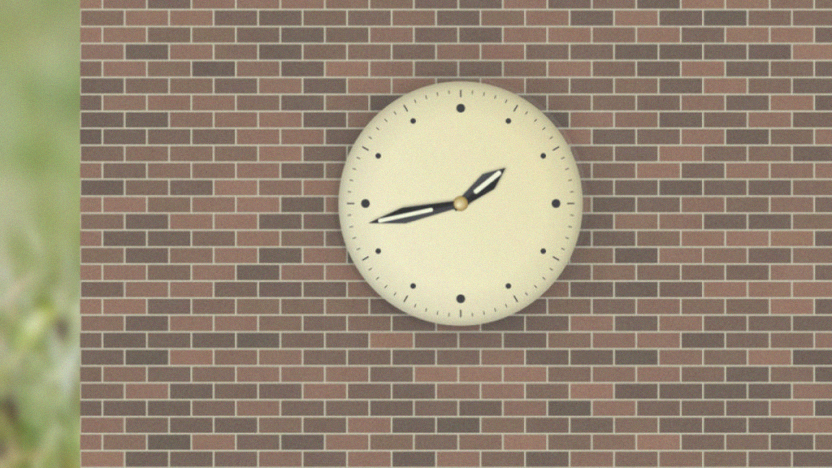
1.43
